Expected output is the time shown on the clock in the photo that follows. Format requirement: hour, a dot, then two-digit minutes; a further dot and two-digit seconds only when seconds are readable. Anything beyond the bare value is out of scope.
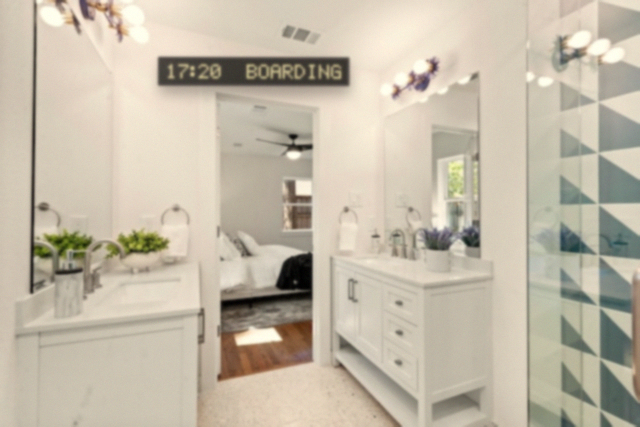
17.20
